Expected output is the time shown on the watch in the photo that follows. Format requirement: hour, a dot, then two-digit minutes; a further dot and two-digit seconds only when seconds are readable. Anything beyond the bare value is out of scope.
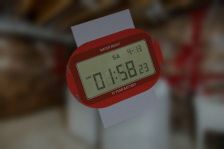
1.58.23
